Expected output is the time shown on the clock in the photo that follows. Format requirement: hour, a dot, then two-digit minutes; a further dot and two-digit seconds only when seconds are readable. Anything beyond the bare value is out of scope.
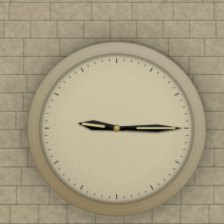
9.15
